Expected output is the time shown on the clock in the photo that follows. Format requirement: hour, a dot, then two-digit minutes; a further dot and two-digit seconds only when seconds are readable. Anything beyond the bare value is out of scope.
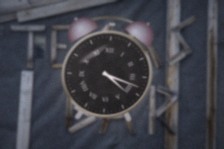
4.18
